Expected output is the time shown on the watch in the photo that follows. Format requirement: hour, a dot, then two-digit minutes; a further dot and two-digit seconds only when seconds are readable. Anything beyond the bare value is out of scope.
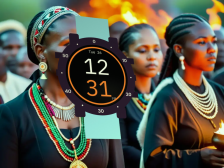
12.31
